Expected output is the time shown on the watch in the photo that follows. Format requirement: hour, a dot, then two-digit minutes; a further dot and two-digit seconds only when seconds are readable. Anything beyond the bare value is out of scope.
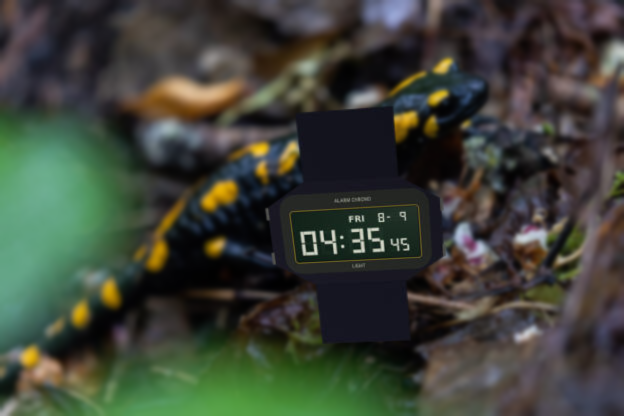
4.35.45
